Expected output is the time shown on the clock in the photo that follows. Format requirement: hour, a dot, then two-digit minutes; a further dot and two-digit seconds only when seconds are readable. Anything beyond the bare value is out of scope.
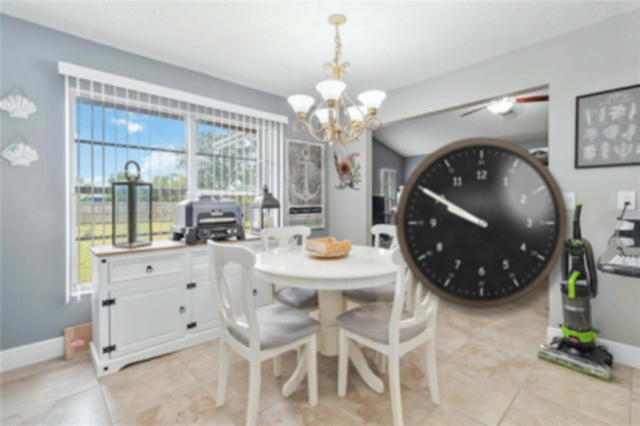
9.50
